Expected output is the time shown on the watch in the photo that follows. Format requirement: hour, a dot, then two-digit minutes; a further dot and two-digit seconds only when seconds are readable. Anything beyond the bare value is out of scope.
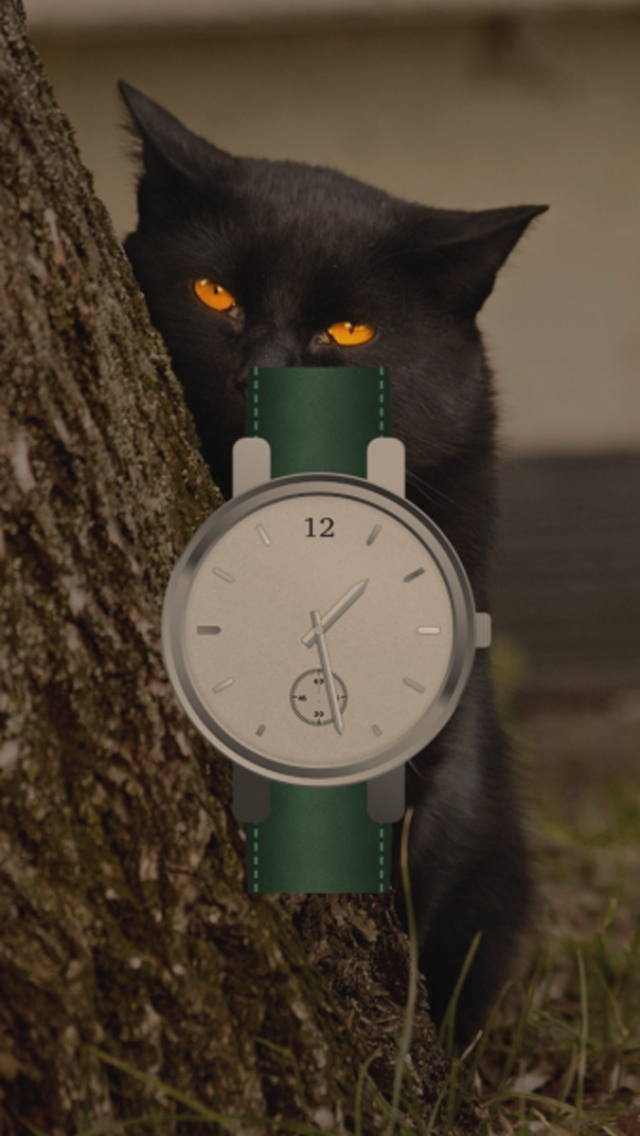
1.28
